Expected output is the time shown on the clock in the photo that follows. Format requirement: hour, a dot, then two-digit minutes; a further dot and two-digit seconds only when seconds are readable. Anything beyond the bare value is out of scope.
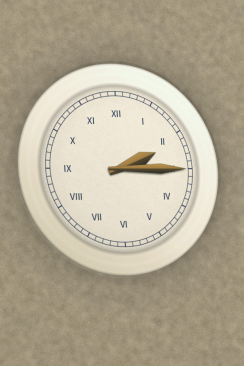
2.15
